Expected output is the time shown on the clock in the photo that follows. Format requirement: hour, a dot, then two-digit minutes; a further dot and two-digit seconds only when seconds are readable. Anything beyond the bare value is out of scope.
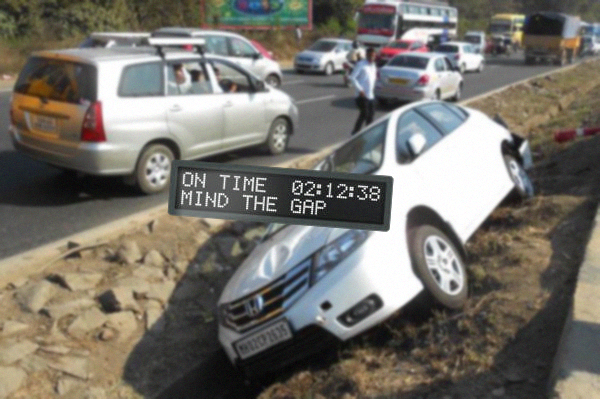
2.12.38
